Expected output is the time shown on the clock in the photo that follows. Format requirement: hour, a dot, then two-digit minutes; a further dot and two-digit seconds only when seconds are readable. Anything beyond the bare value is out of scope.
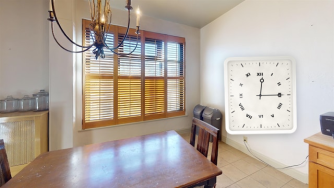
12.15
